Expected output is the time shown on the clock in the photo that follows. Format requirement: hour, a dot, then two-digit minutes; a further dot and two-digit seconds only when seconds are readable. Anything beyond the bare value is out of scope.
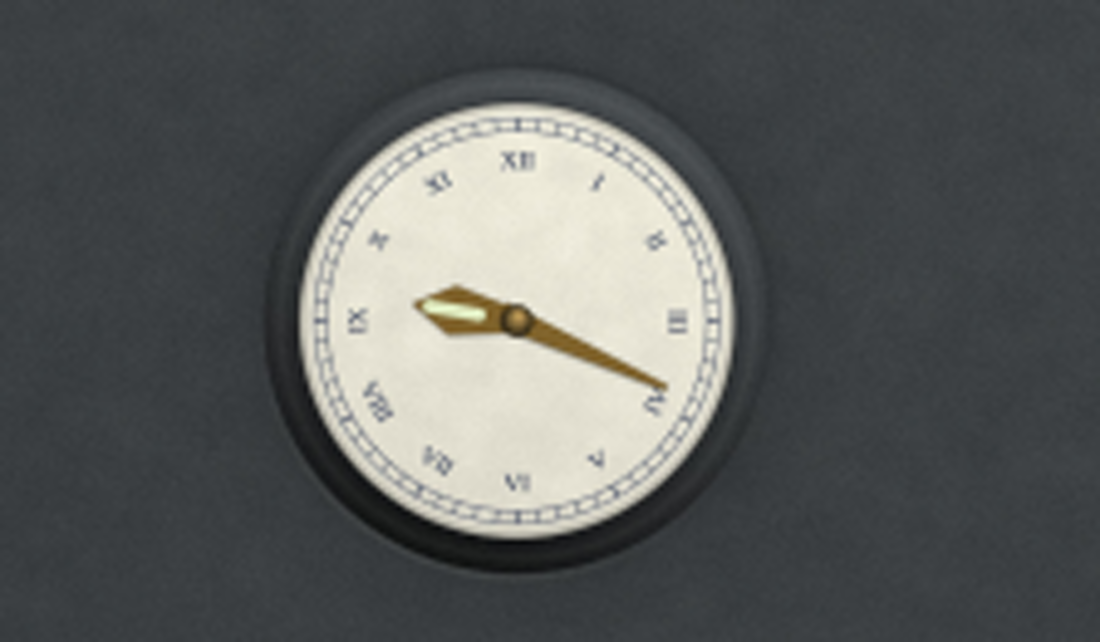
9.19
